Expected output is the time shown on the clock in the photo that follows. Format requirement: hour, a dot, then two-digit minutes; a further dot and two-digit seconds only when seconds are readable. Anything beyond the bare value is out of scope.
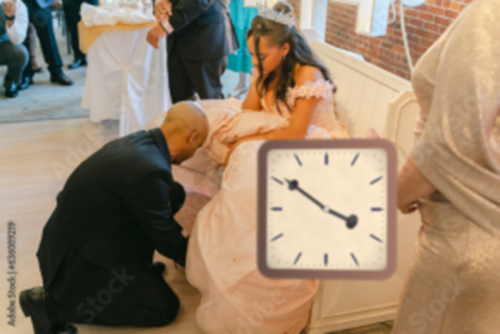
3.51
